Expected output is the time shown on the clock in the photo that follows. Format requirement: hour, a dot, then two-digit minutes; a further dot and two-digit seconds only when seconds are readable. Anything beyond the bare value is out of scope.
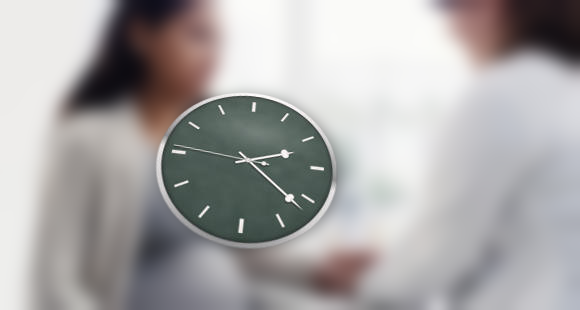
2.21.46
